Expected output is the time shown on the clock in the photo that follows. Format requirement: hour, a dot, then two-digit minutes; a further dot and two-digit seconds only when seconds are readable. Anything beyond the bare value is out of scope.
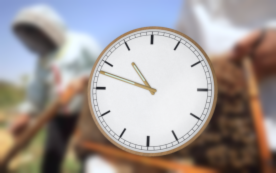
10.48
